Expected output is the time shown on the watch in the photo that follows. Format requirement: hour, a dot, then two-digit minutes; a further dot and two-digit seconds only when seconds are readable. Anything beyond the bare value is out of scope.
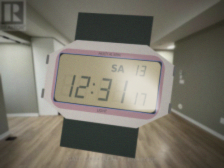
12.31.17
